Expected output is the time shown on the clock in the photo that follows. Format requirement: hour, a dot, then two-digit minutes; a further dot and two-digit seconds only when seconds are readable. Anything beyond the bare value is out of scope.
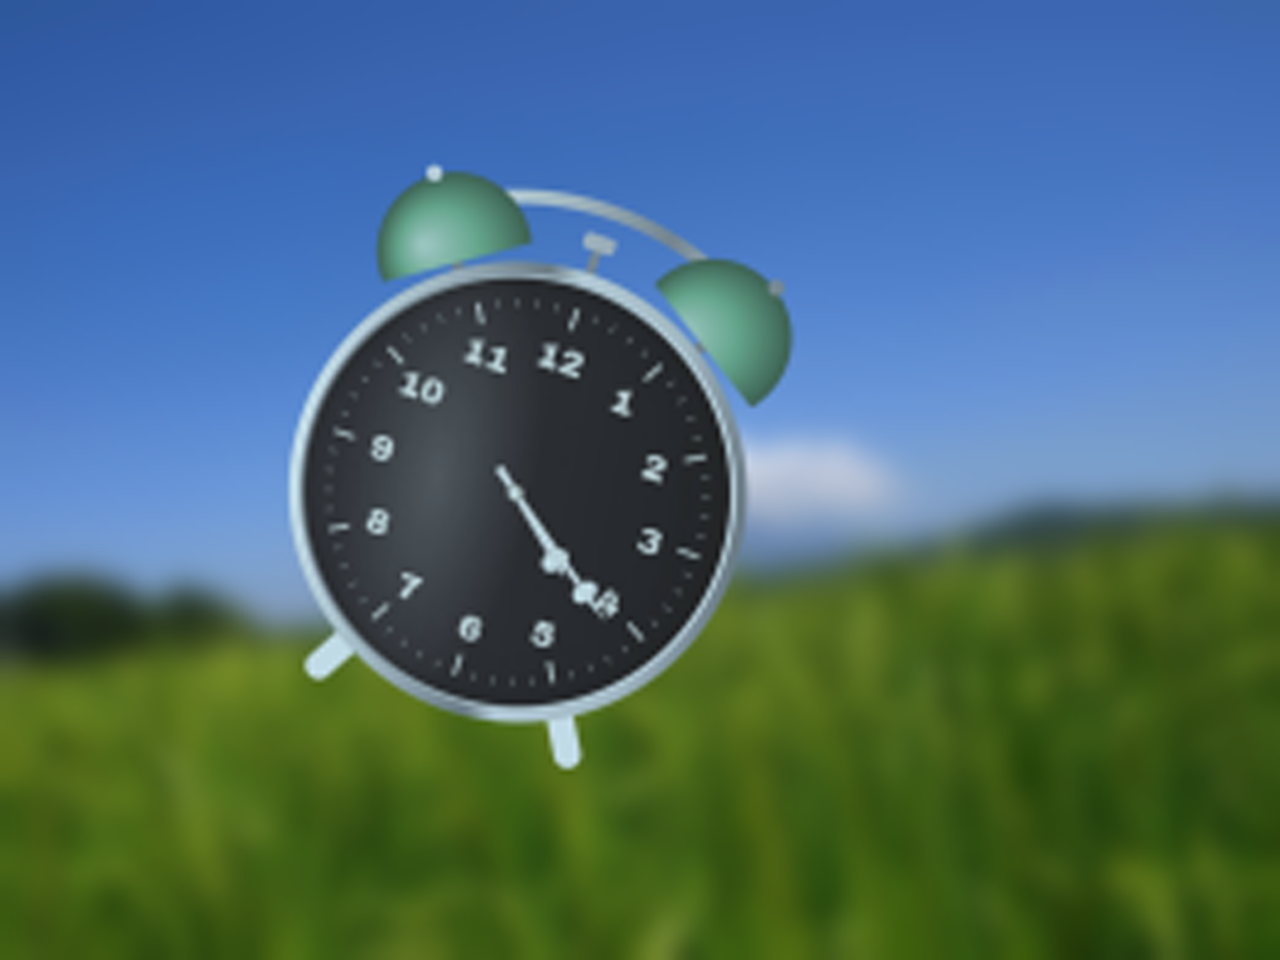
4.21
